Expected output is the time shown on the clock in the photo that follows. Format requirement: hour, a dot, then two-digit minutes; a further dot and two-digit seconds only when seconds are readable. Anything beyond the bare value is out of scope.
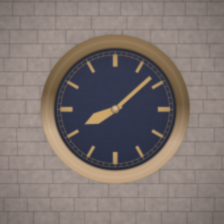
8.08
